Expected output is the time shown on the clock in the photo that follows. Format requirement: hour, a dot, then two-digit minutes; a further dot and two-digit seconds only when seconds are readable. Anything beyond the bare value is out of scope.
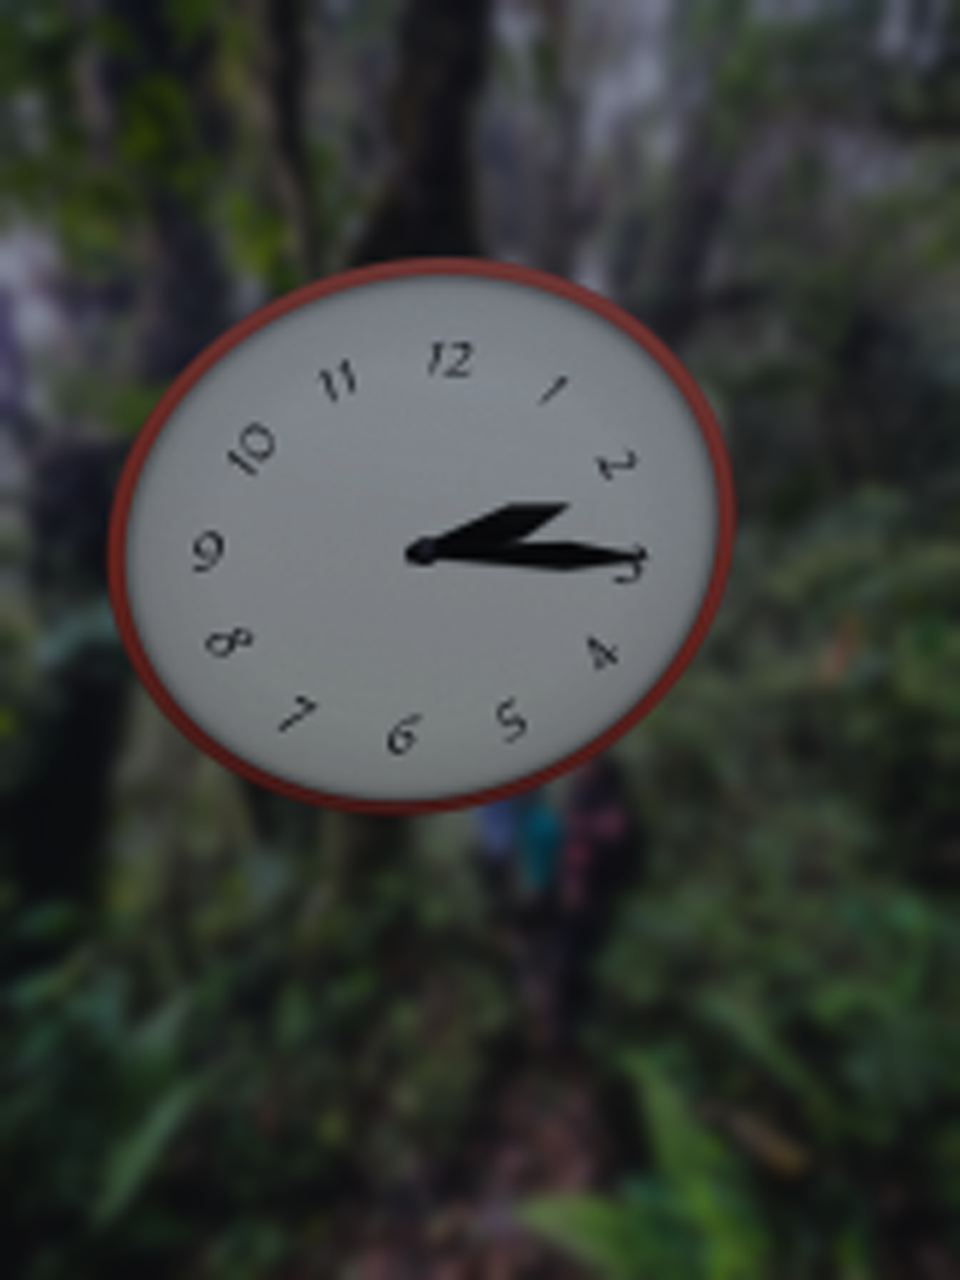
2.15
